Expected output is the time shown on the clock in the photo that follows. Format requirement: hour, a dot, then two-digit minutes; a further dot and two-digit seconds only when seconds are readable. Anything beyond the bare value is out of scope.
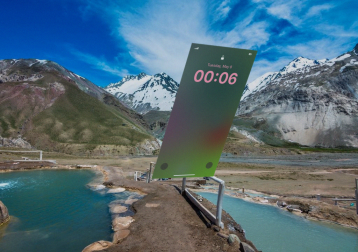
0.06
